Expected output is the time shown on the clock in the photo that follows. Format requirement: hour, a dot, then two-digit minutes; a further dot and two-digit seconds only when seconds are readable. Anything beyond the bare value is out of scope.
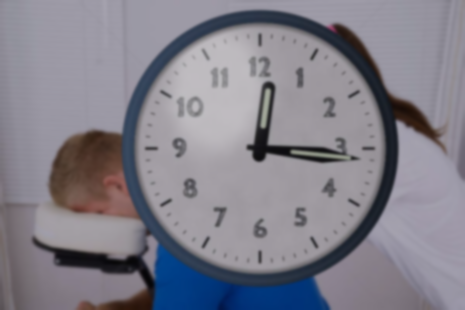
12.16
